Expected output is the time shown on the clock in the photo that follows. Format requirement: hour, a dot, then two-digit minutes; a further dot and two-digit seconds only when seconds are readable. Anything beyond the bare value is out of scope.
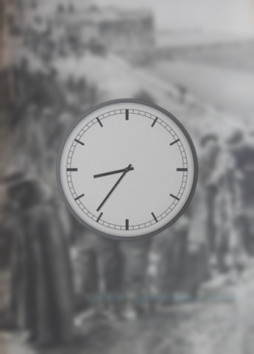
8.36
